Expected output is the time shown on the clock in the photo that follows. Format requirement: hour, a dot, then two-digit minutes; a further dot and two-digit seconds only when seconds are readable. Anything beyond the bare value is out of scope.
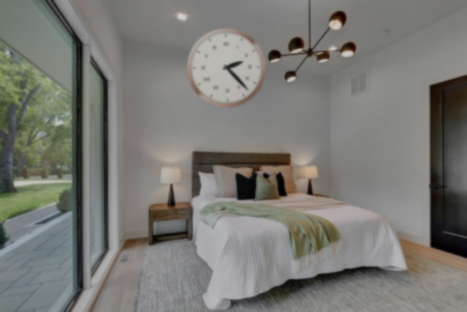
2.23
